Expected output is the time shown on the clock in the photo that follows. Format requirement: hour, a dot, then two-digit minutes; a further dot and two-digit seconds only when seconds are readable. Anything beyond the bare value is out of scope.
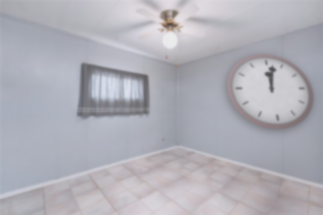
12.02
